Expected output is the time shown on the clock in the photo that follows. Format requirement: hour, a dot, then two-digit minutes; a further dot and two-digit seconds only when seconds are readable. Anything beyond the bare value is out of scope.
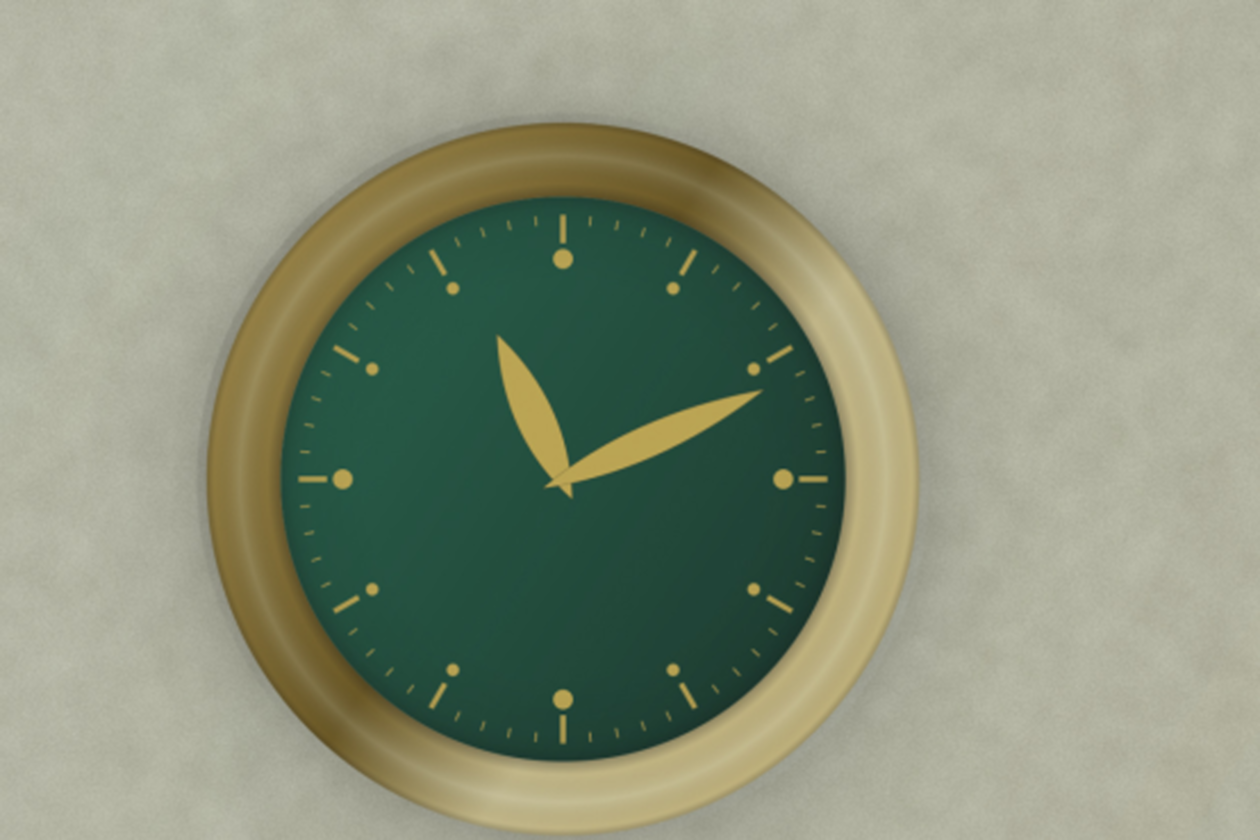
11.11
